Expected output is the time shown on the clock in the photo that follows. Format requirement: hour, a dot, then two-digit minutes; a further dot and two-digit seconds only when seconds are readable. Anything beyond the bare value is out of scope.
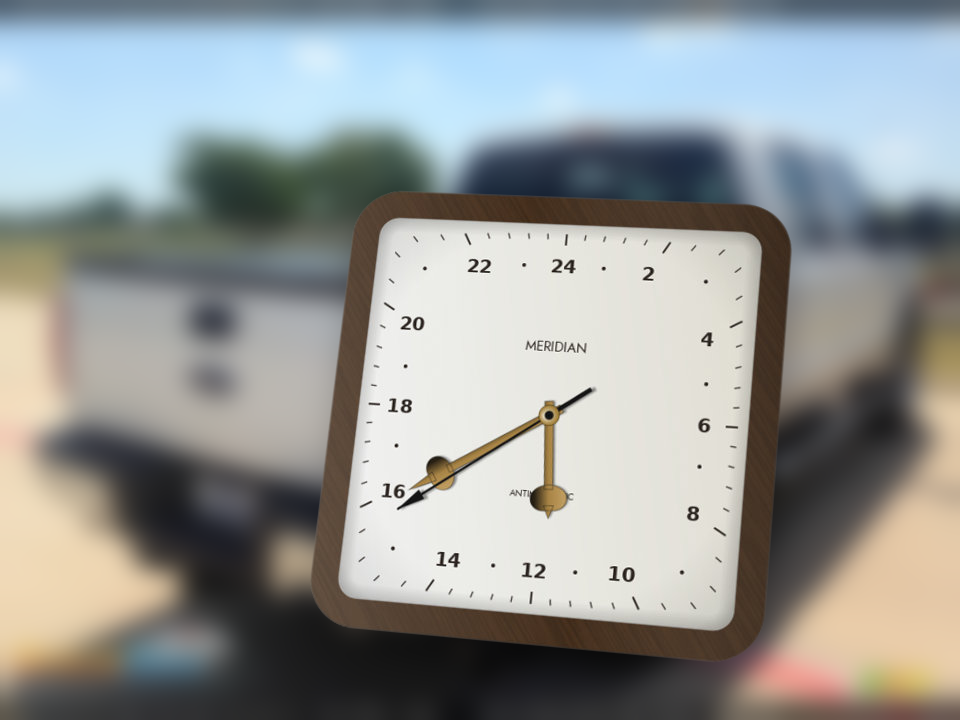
11.39.39
